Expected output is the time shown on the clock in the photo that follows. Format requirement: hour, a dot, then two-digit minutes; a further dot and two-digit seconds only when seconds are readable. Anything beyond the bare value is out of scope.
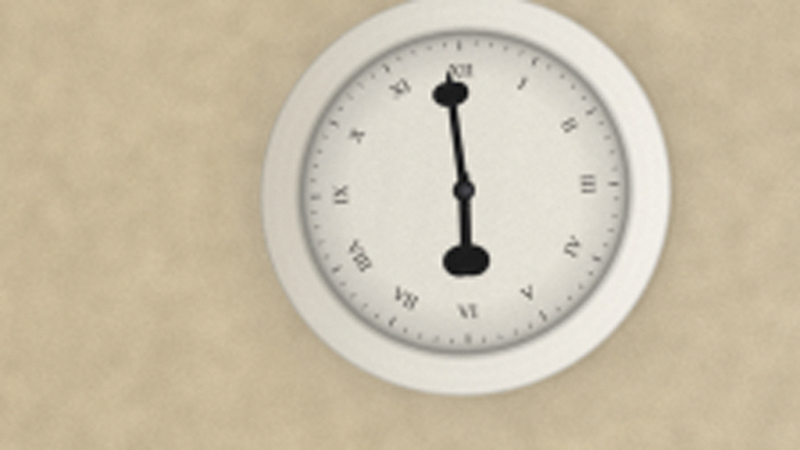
5.59
